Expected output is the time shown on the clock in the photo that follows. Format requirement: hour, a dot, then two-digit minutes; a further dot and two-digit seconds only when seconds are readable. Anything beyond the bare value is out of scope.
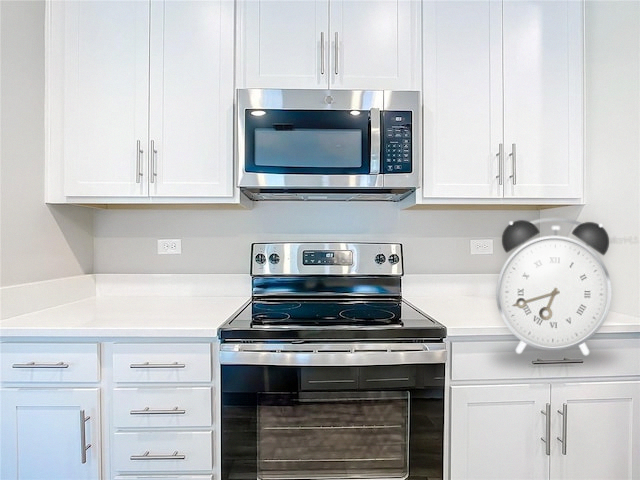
6.42
